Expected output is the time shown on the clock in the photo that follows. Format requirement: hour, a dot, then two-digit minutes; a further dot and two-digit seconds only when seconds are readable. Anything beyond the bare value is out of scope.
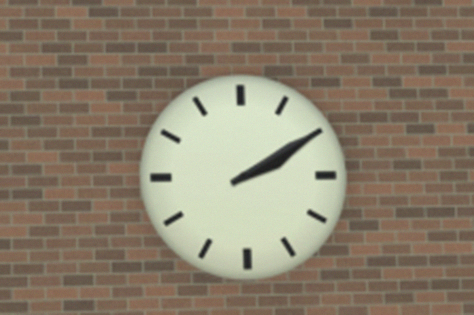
2.10
